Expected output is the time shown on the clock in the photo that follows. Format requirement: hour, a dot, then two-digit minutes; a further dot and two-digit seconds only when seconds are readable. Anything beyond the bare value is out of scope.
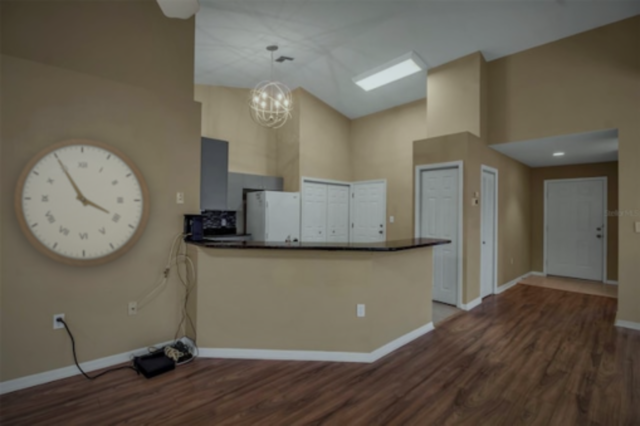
3.55
